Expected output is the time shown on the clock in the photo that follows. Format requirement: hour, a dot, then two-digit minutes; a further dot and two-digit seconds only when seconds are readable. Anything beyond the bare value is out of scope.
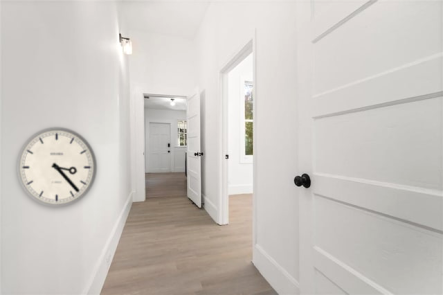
3.23
